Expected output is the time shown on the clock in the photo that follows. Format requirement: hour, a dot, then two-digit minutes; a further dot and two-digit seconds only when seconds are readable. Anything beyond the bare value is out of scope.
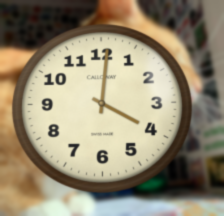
4.01
